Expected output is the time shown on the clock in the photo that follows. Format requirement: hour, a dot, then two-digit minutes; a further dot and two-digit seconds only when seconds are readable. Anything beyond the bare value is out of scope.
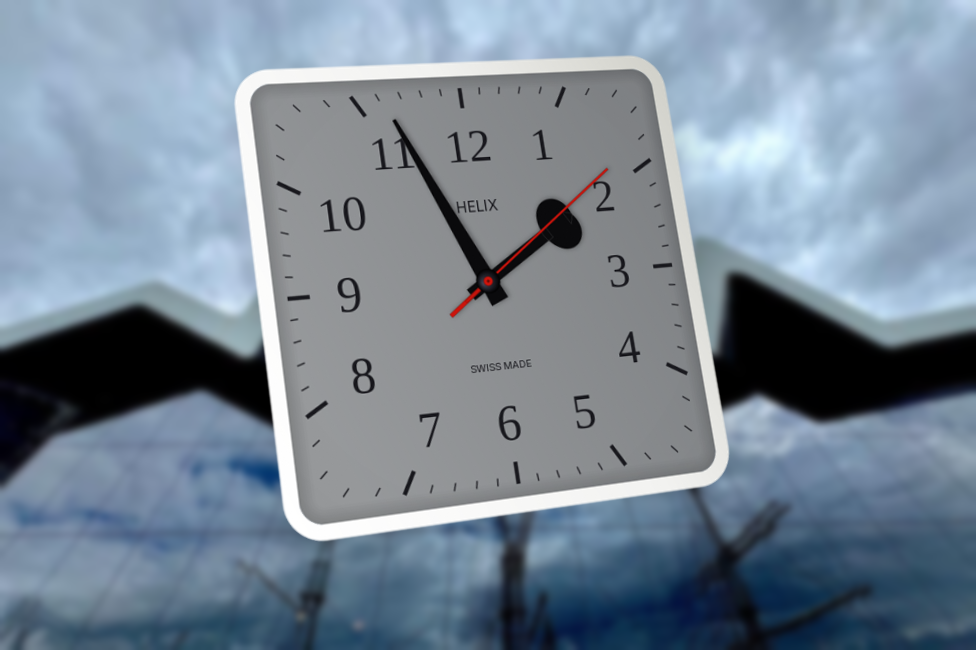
1.56.09
